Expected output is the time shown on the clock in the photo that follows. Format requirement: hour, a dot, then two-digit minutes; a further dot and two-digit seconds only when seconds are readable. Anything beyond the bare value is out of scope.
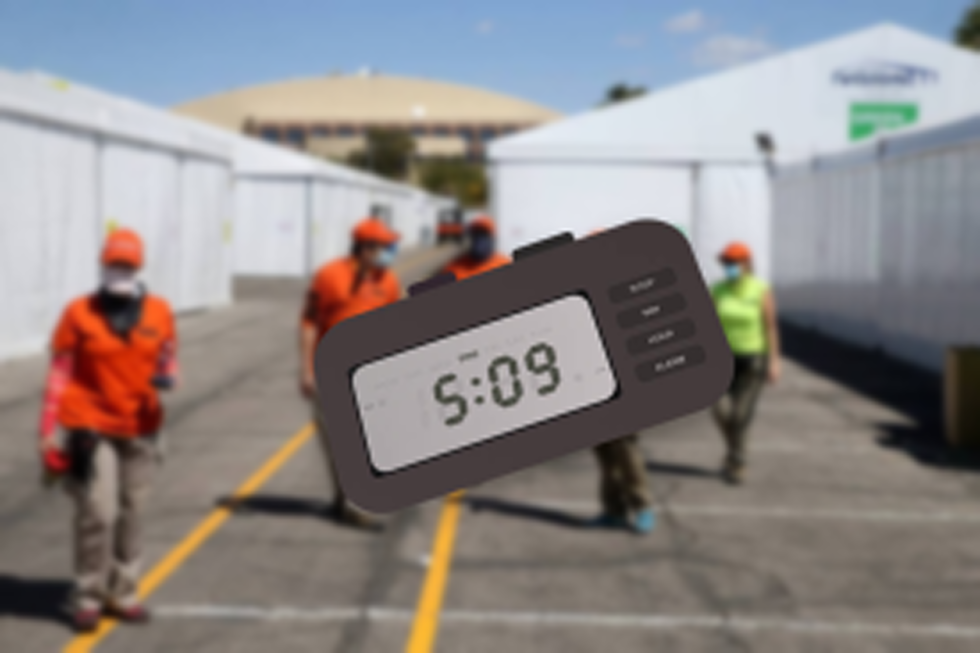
5.09
